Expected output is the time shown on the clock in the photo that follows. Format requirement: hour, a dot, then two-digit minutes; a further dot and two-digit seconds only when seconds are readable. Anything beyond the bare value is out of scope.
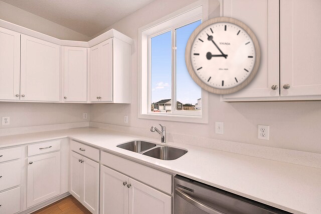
8.53
